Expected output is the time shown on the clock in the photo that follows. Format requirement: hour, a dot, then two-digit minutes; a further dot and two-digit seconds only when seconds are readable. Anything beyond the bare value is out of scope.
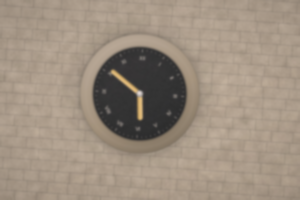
5.51
